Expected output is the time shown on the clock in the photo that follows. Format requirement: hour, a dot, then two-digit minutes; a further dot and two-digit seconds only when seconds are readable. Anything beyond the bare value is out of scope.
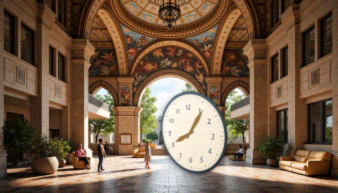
8.06
